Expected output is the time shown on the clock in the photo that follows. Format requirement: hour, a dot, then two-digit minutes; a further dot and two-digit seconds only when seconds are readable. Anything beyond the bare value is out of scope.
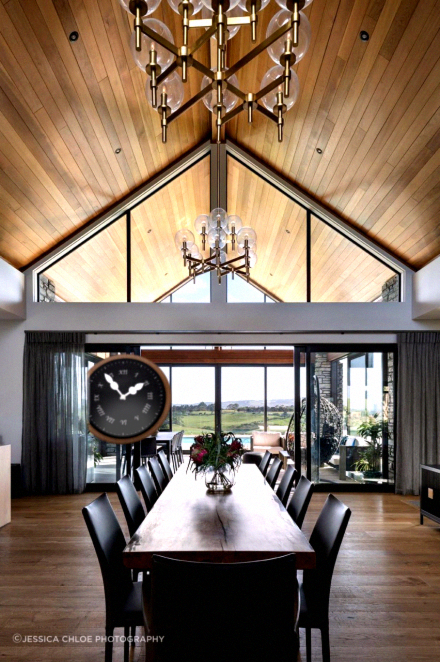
1.54
